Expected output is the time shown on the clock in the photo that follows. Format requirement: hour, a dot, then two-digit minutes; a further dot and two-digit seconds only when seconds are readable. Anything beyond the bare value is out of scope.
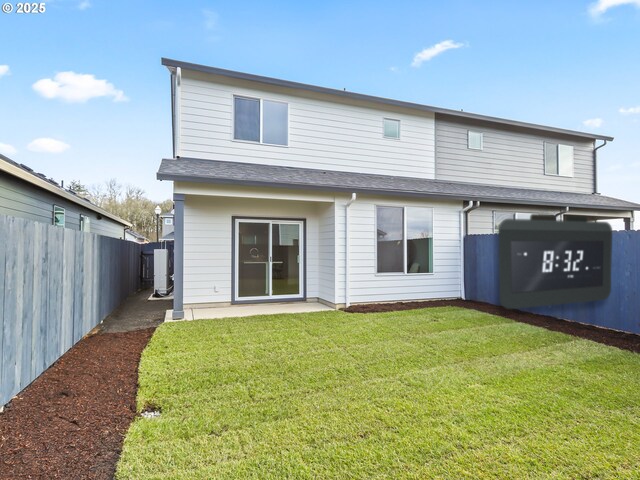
8.32
